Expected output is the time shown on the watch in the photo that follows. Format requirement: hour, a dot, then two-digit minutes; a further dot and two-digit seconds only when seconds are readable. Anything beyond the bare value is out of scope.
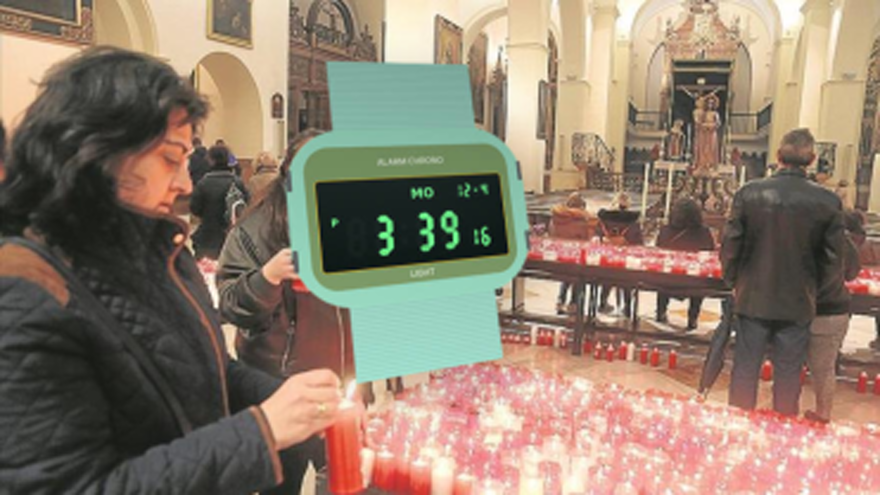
3.39.16
